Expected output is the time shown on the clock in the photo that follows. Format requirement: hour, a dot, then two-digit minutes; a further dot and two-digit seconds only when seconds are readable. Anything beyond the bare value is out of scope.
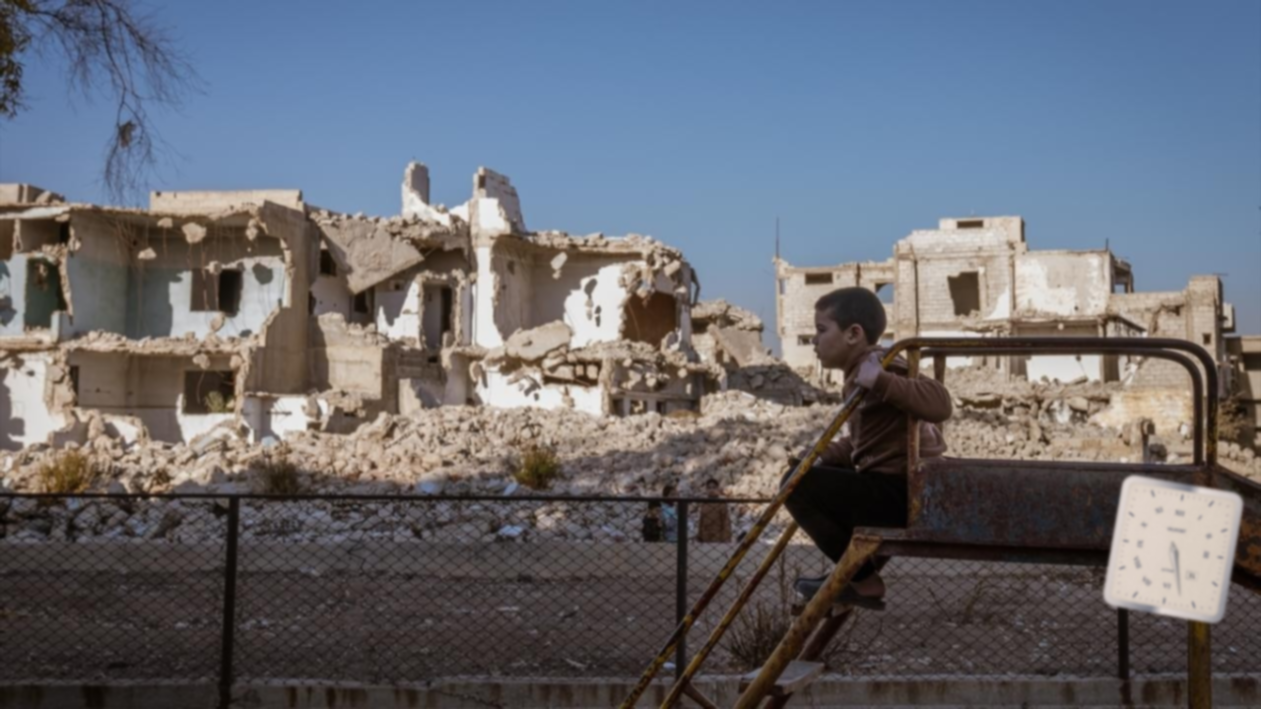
5.27
